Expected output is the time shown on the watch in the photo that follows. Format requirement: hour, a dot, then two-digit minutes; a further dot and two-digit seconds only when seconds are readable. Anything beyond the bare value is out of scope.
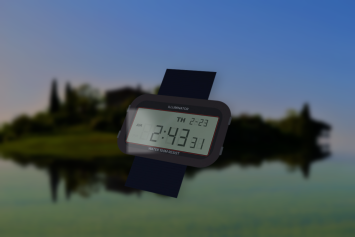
2.43.31
